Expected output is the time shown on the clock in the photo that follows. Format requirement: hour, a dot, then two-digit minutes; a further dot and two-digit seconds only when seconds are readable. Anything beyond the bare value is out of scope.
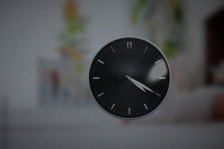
4.20
